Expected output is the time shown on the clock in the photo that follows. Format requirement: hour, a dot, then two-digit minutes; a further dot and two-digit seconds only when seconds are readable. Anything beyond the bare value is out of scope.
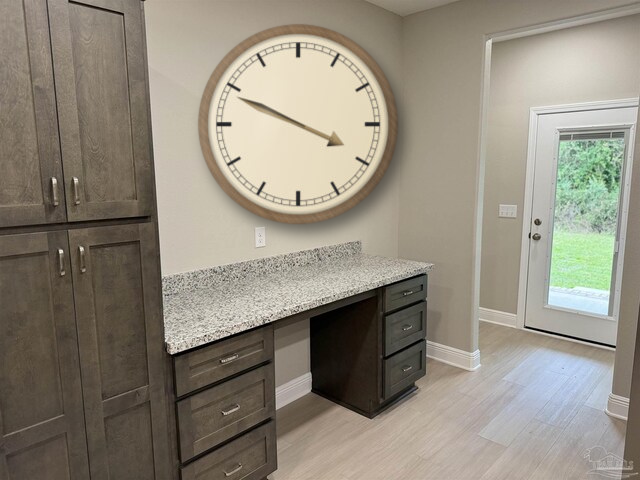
3.49
